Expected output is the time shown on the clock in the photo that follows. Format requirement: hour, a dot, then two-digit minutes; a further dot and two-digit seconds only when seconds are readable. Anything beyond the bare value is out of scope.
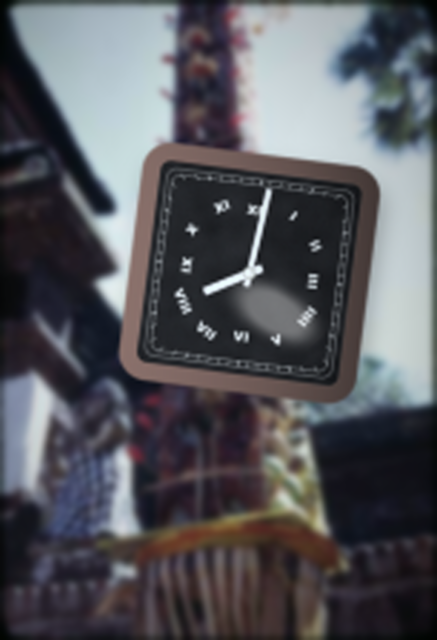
8.01
